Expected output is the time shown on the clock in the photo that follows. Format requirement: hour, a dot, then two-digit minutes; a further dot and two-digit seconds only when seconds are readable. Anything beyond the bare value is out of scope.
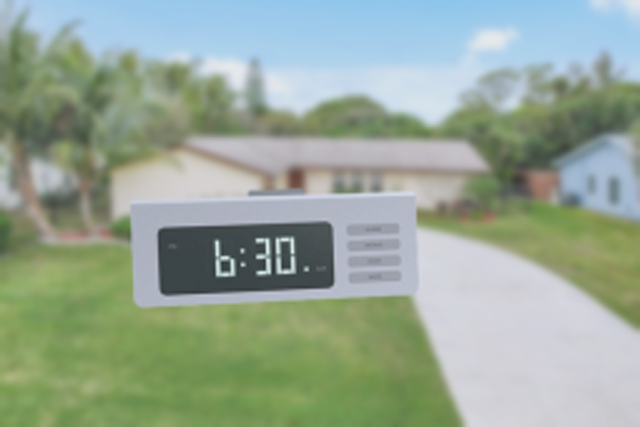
6.30
